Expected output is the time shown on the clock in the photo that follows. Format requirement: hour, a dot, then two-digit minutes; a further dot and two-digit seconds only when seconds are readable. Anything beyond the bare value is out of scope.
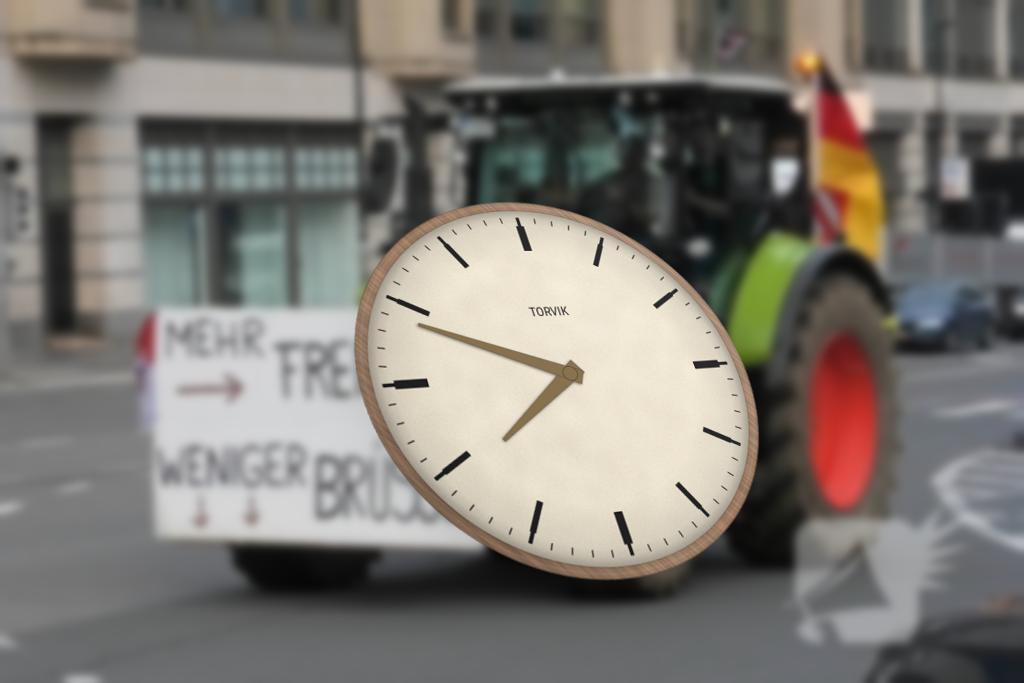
7.49
